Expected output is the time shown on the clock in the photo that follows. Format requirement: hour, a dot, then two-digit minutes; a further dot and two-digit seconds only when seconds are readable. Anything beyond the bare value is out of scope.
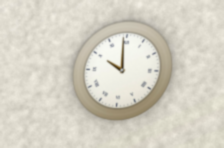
9.59
